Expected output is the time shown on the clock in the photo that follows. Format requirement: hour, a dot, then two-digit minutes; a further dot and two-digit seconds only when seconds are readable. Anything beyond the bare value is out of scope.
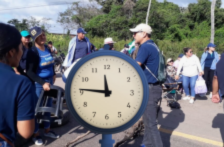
11.46
